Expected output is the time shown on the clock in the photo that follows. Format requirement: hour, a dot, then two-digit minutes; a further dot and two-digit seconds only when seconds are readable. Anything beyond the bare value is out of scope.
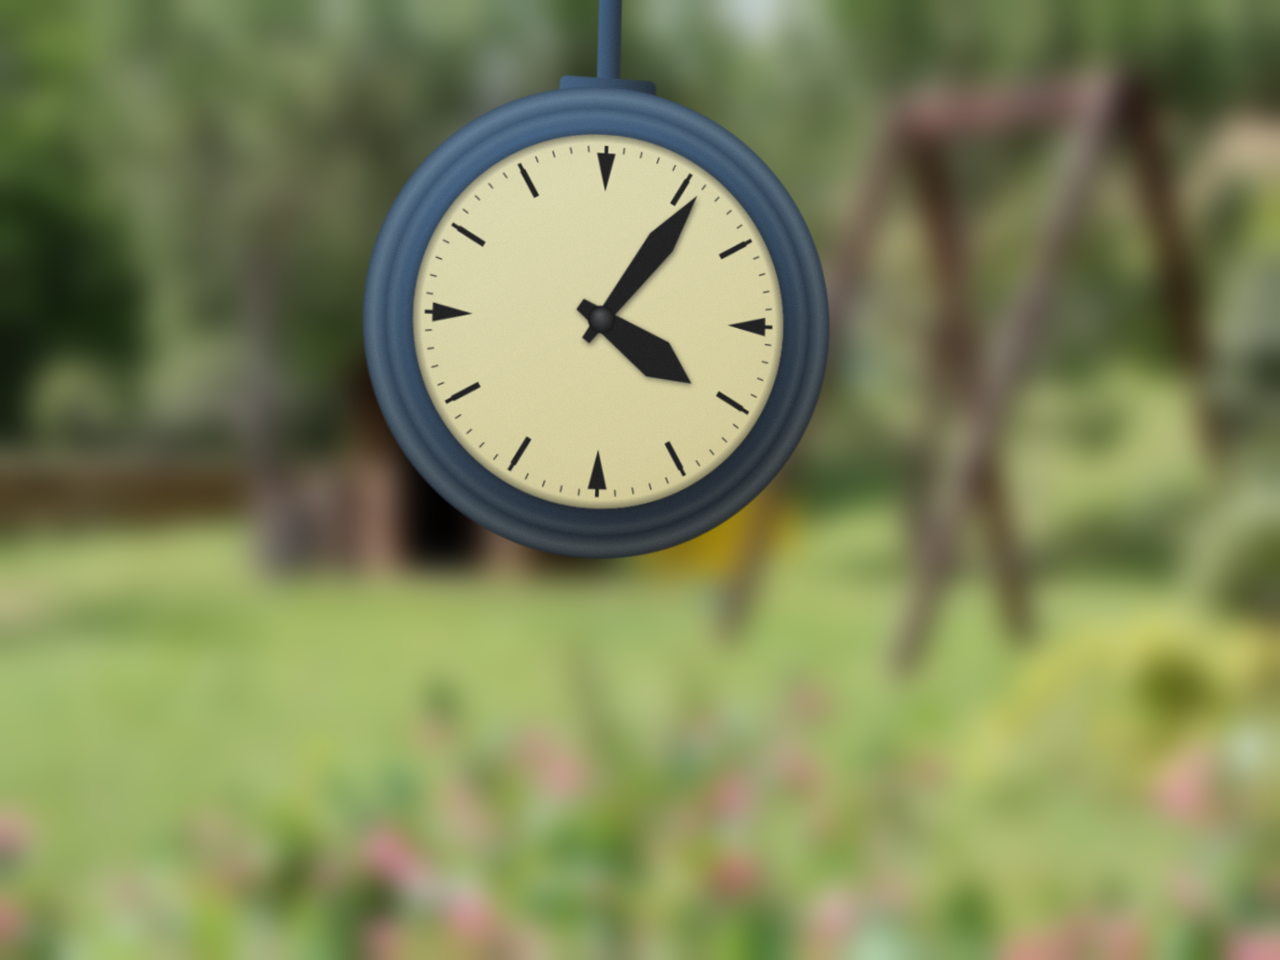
4.06
